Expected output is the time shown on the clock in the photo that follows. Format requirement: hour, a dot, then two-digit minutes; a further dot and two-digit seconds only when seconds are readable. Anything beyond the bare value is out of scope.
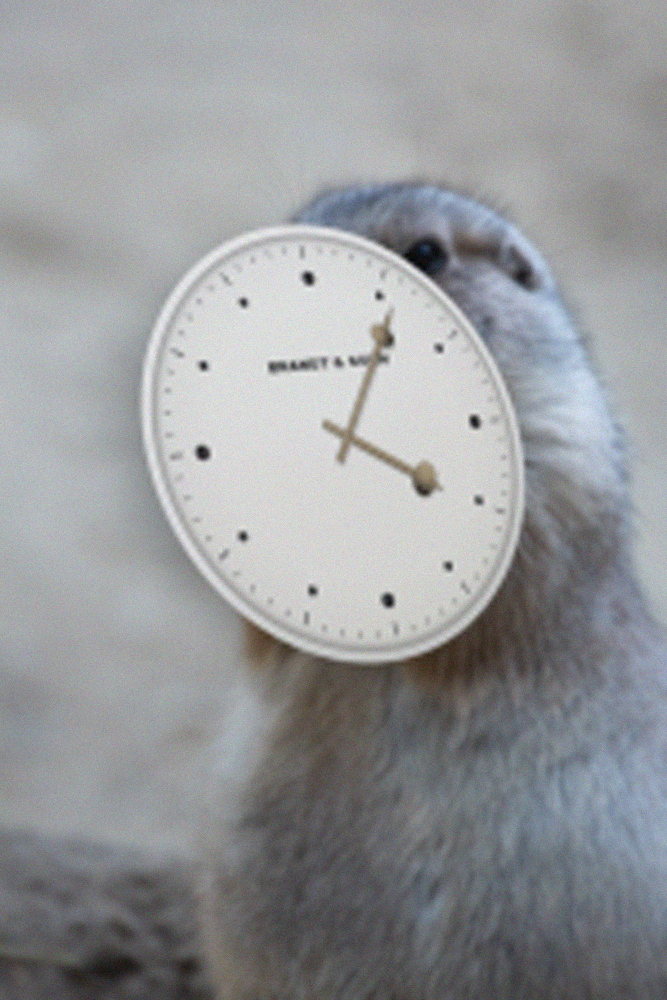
4.06
